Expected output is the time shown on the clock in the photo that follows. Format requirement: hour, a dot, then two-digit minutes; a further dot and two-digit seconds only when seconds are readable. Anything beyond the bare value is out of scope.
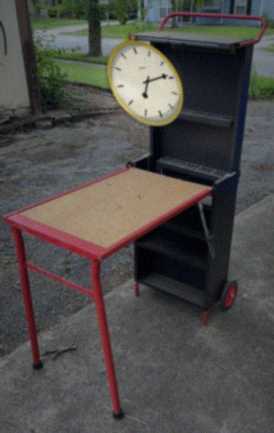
7.14
